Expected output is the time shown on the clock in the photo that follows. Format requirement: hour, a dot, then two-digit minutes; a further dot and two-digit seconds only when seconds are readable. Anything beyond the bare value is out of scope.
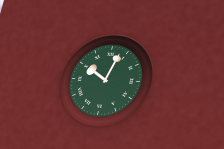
10.03
